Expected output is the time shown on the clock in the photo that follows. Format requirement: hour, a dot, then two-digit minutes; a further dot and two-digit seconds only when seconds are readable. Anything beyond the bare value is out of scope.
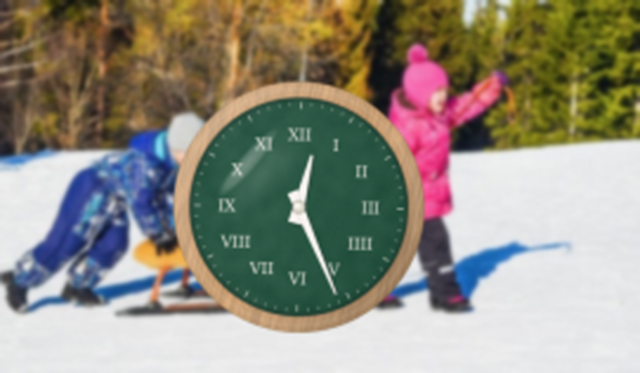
12.26
